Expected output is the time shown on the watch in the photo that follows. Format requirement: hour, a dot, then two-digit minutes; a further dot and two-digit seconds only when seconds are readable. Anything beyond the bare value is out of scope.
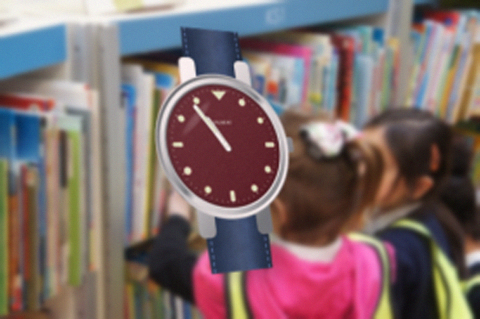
10.54
